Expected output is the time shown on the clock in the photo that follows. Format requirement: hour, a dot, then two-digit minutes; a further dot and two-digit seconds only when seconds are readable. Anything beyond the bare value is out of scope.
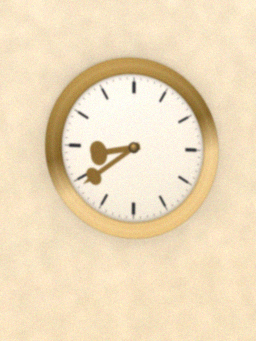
8.39
